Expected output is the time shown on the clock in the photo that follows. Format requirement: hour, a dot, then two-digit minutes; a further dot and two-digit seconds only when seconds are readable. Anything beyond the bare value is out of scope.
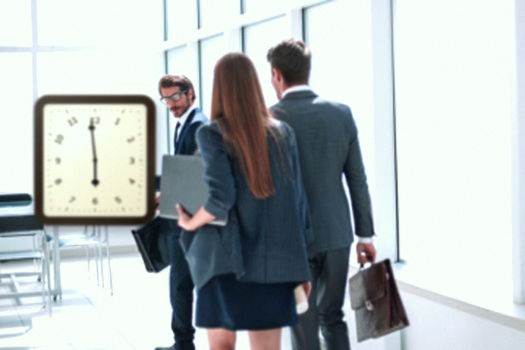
5.59
